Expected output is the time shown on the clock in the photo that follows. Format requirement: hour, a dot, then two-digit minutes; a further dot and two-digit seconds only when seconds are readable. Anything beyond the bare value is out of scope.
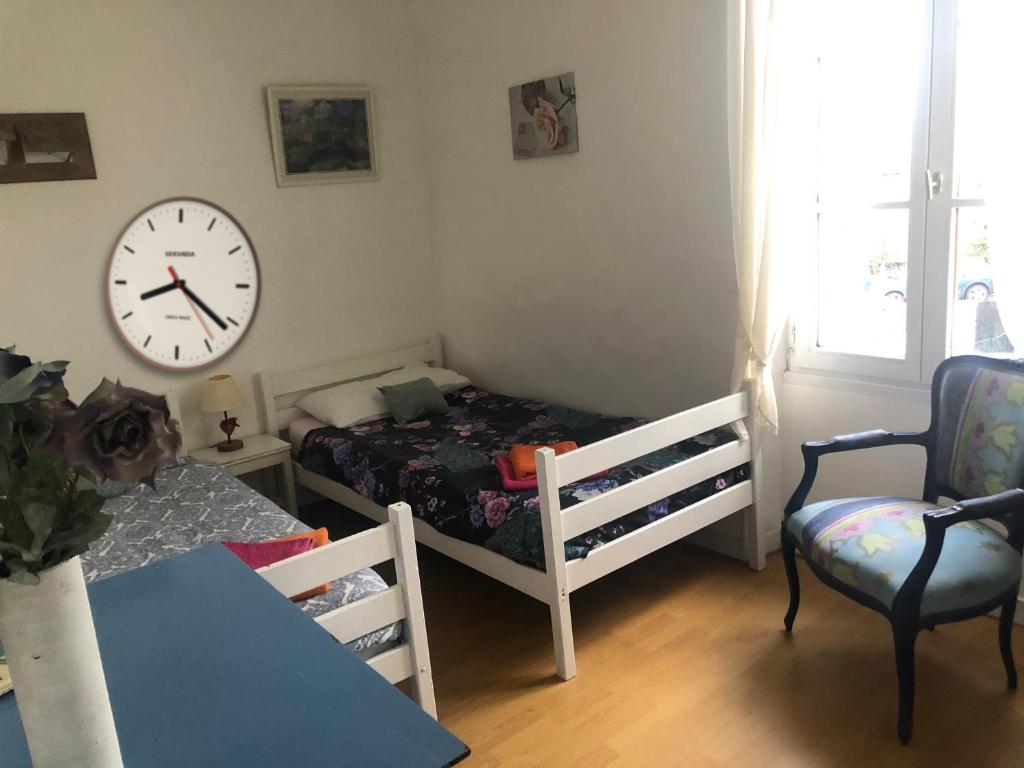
8.21.24
